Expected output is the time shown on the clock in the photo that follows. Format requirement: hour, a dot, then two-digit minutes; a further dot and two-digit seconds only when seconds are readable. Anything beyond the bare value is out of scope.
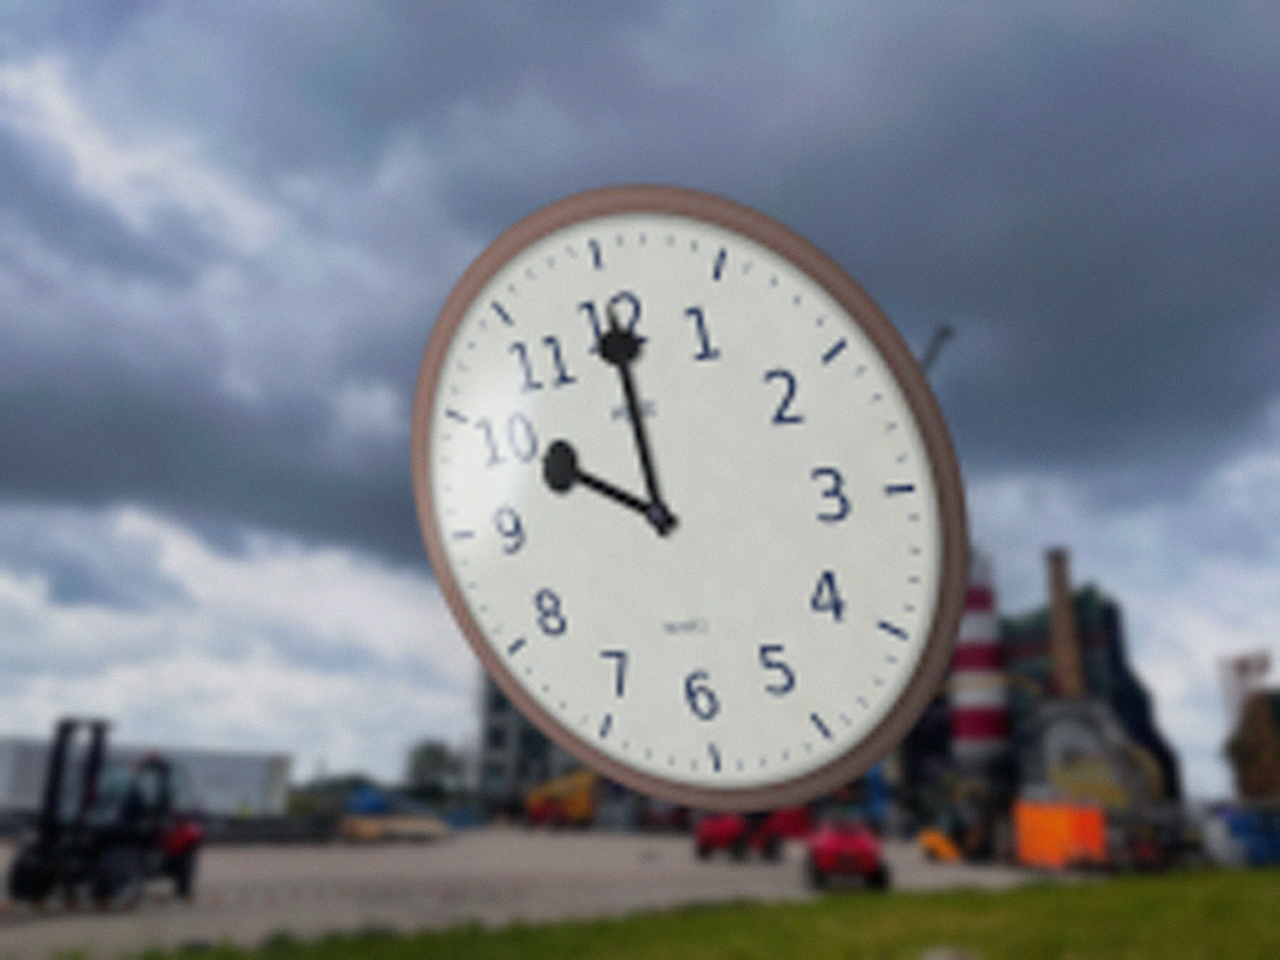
10.00
